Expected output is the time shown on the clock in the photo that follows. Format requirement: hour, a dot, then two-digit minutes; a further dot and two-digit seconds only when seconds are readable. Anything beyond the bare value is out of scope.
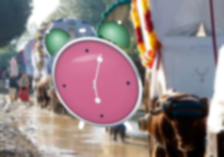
6.04
